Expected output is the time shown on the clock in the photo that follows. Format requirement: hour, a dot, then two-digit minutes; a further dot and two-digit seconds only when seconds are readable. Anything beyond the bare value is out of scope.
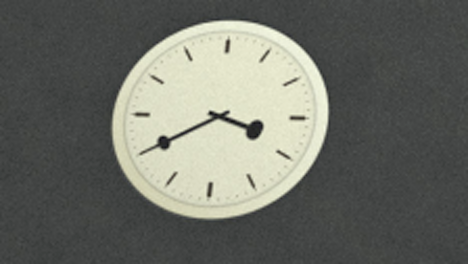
3.40
